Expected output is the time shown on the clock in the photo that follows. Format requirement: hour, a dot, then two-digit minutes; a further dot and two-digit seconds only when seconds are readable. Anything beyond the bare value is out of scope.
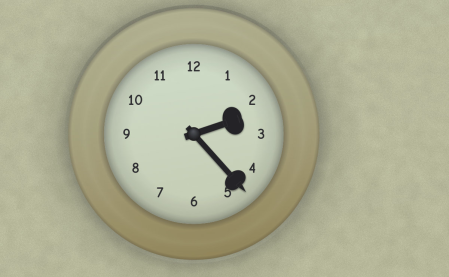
2.23
